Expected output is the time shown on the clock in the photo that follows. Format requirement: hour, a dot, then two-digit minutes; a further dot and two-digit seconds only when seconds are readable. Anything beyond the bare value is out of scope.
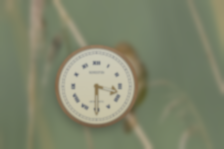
3.30
